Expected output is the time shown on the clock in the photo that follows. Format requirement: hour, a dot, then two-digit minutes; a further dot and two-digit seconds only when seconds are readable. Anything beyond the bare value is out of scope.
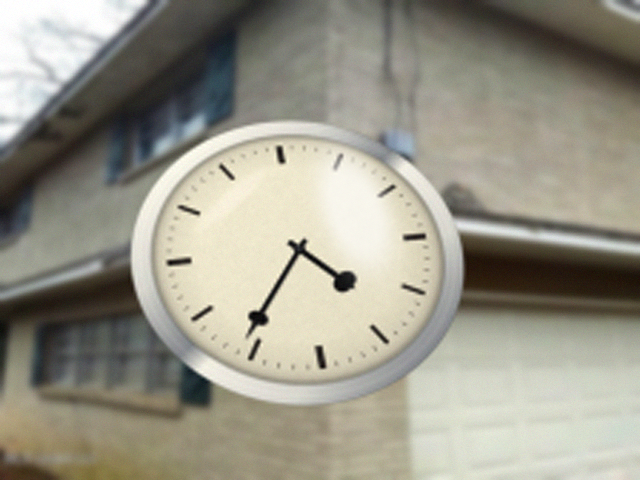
4.36
